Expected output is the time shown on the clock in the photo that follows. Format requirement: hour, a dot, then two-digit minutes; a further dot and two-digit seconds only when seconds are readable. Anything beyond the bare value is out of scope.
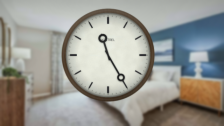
11.25
